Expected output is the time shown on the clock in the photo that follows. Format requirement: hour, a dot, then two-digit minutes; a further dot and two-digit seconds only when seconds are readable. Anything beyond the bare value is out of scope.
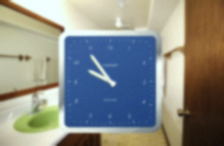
9.54
